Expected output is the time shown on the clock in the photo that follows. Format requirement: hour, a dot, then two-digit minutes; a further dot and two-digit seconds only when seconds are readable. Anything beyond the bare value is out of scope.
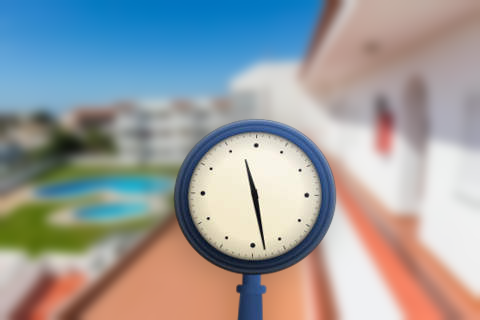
11.28
